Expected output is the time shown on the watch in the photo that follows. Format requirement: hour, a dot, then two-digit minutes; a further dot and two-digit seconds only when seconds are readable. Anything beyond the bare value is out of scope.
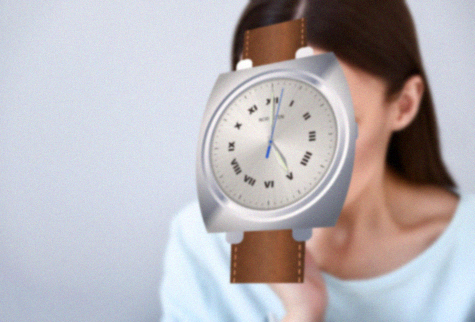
5.00.02
